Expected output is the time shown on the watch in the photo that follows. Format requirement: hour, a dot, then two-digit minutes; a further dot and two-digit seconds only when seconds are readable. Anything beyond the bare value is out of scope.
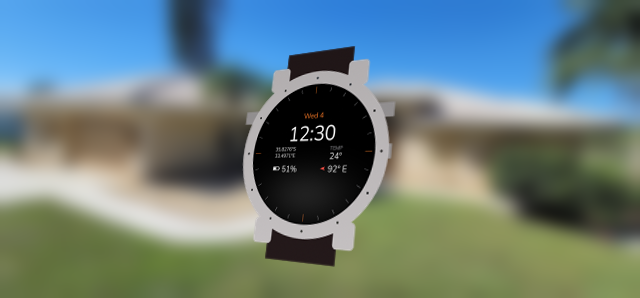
12.30
